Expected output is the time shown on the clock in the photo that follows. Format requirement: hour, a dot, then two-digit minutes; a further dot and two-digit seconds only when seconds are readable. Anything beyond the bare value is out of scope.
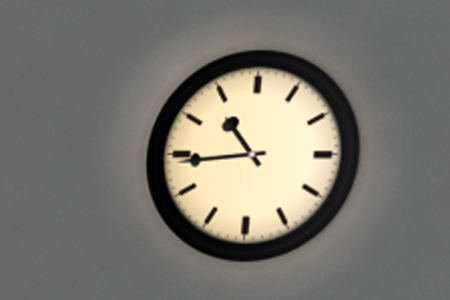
10.44
